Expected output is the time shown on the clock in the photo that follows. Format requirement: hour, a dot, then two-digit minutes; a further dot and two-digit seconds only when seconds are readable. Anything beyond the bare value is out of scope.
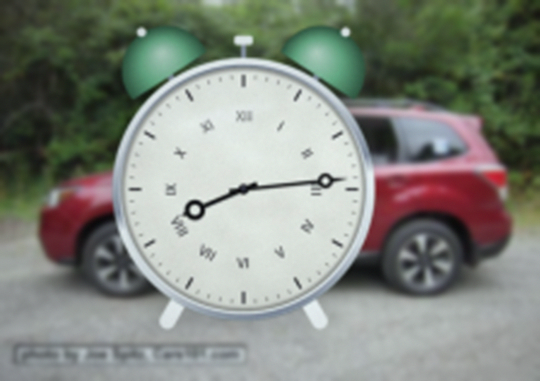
8.14
